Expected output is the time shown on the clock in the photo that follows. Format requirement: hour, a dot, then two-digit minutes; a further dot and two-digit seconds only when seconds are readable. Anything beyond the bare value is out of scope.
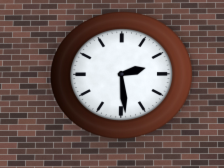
2.29
